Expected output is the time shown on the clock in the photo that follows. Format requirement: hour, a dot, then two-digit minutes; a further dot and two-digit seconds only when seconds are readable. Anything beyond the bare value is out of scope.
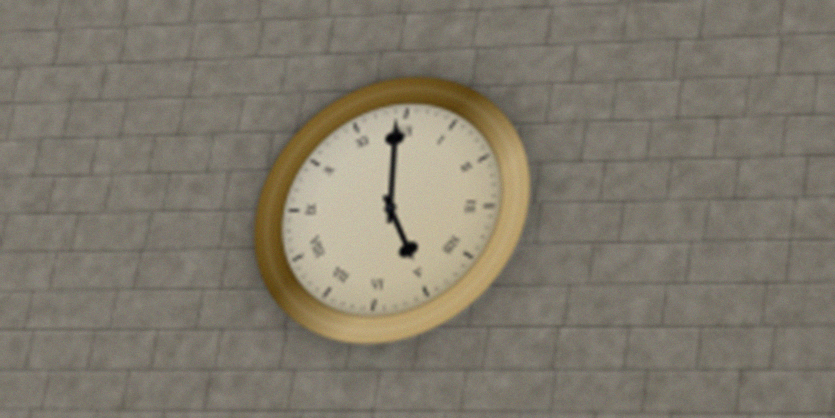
4.59
